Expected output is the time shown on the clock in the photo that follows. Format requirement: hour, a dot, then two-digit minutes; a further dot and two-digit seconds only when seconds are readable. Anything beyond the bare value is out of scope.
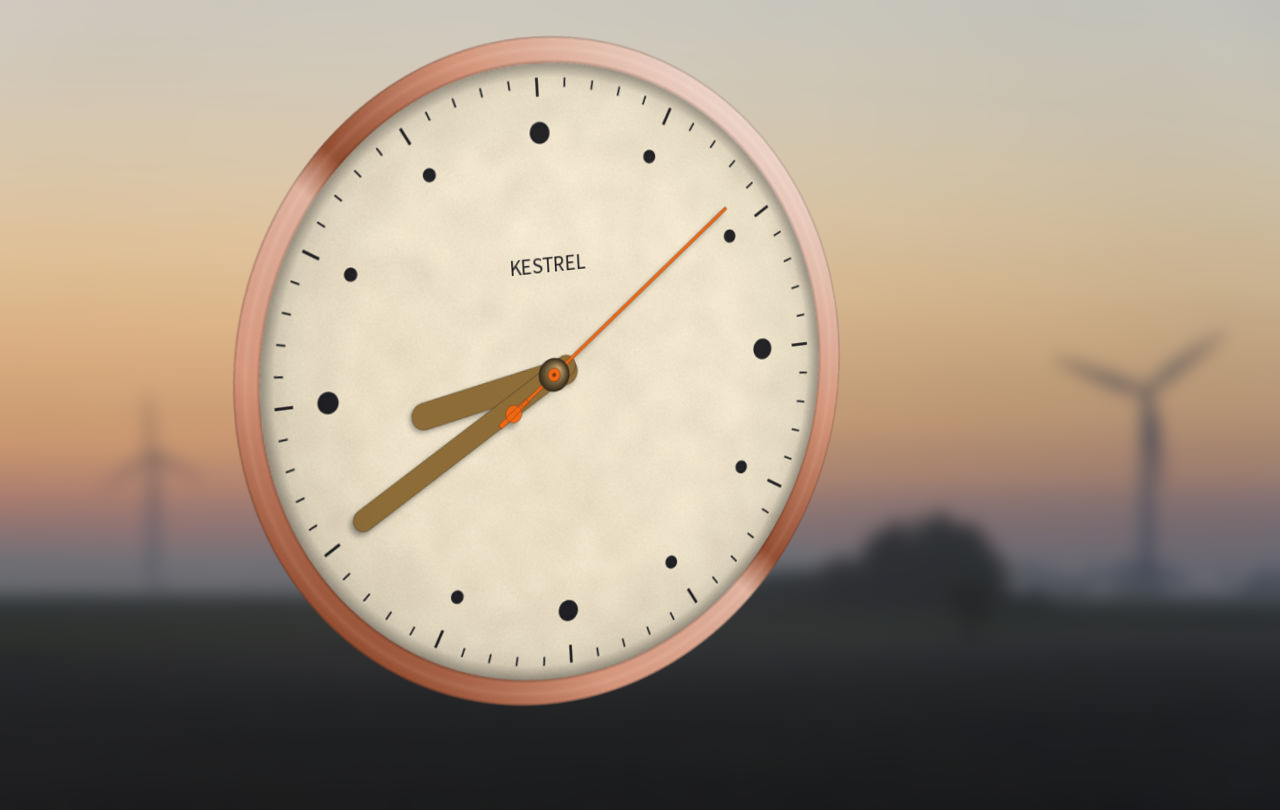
8.40.09
